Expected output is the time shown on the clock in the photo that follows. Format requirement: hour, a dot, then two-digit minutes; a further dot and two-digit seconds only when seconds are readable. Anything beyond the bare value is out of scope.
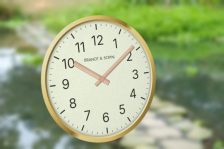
10.09
